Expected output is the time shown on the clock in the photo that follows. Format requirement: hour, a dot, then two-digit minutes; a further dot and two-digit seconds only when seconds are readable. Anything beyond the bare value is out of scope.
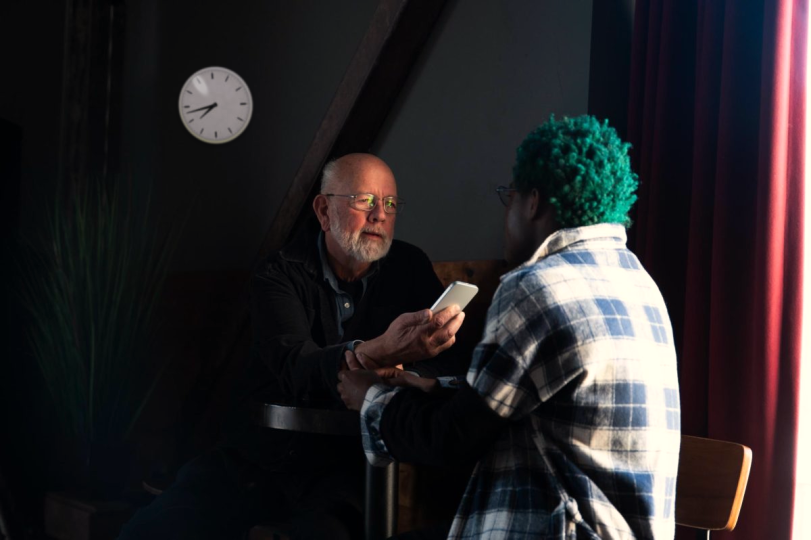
7.43
